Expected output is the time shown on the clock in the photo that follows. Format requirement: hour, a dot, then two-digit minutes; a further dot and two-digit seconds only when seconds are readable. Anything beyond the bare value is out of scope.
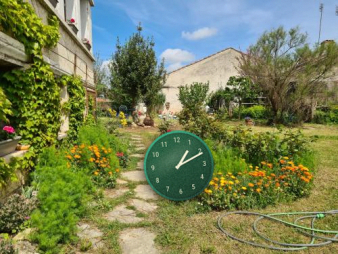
1.11
